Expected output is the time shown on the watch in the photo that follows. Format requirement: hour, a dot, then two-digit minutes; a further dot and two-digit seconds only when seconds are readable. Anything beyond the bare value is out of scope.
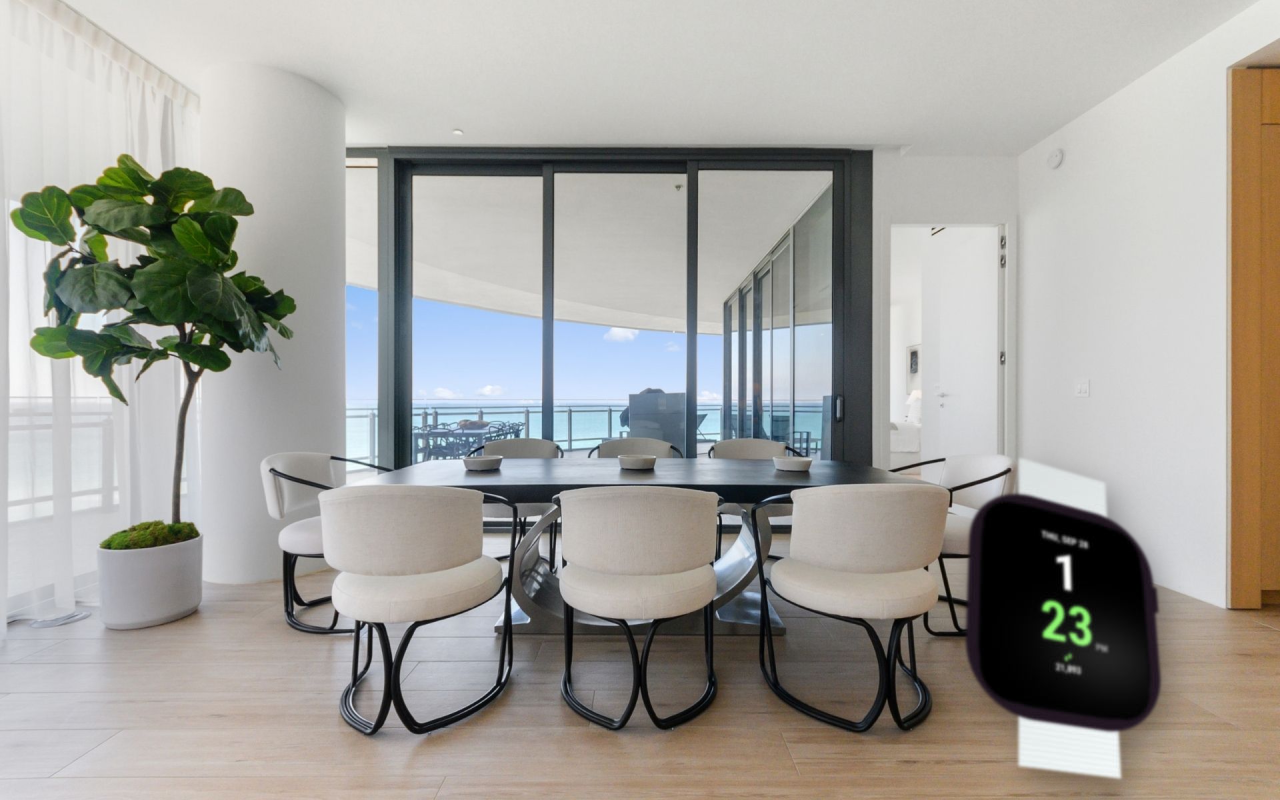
1.23
